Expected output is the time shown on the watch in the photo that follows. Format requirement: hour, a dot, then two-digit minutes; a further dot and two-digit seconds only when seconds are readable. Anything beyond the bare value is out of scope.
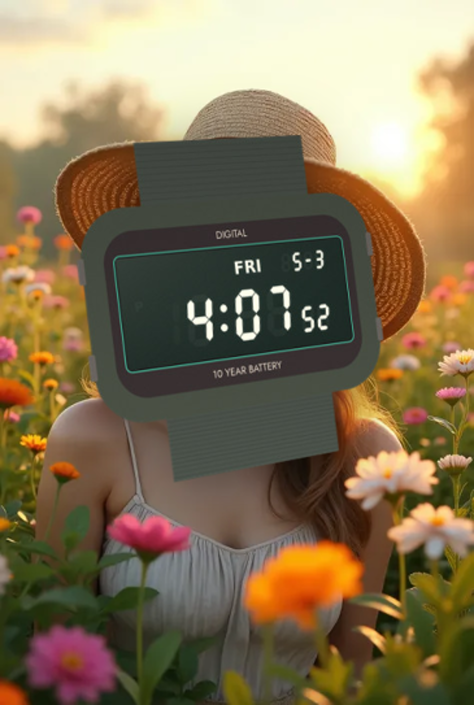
4.07.52
